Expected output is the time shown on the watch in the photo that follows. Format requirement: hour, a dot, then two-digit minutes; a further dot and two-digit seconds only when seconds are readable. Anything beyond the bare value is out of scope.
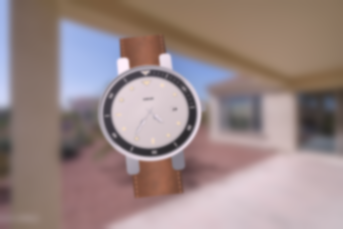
4.36
